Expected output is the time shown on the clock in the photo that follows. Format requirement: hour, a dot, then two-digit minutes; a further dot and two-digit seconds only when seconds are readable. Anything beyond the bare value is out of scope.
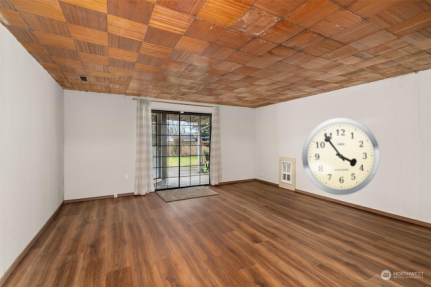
3.54
